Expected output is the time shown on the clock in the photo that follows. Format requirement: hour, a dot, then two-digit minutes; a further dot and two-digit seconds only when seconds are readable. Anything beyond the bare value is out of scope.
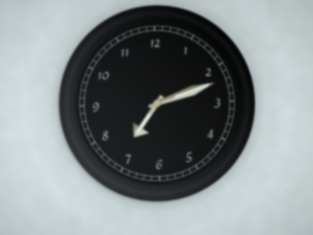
7.12
